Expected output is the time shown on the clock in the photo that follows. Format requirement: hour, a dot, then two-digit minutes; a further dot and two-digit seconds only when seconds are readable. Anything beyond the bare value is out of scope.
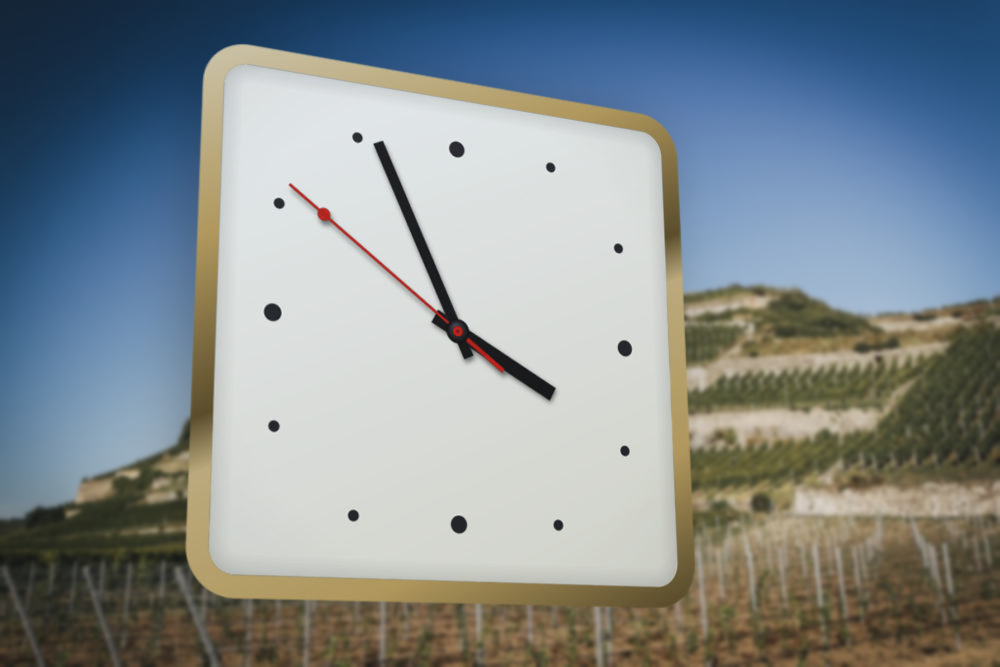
3.55.51
